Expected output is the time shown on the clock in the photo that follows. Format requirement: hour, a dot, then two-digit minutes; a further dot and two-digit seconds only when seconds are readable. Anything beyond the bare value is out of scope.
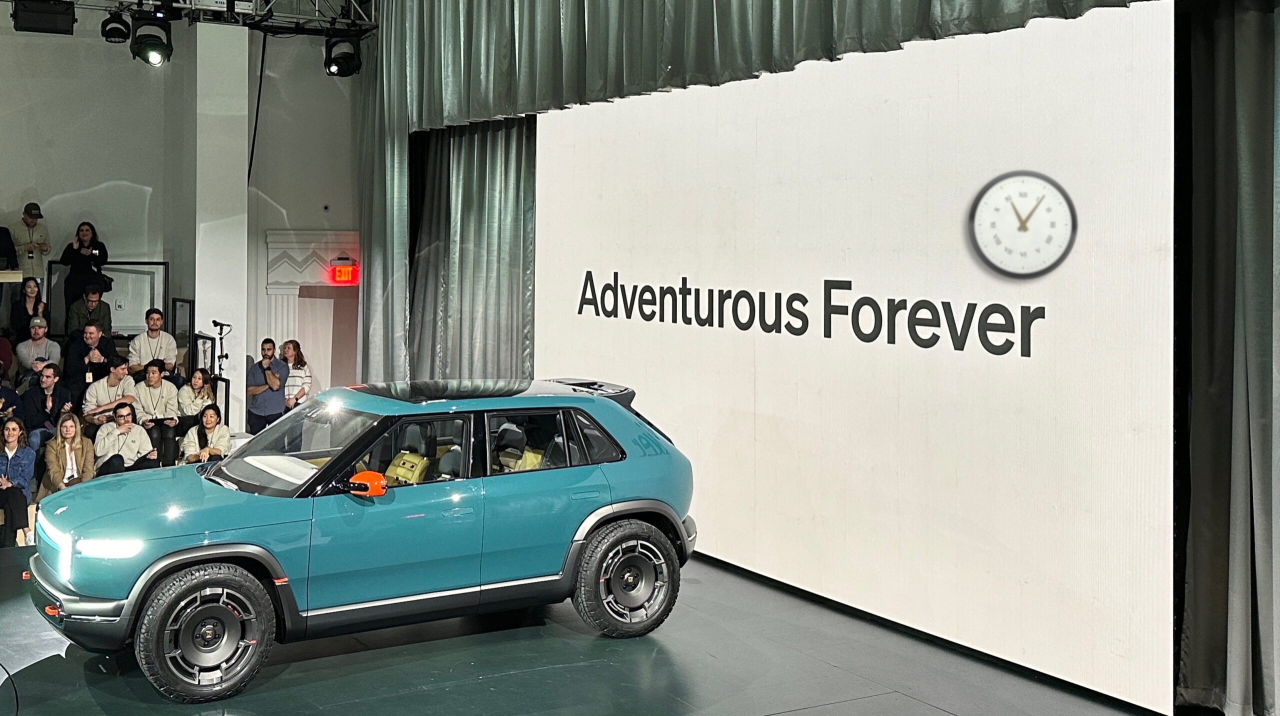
11.06
